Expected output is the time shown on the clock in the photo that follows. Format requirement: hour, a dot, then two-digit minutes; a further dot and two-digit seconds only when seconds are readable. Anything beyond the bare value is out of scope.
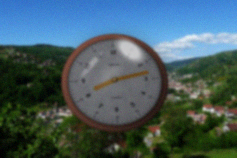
8.13
